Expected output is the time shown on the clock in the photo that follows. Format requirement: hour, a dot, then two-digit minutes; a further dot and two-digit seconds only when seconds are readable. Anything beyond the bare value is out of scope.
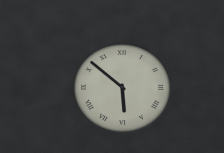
5.52
